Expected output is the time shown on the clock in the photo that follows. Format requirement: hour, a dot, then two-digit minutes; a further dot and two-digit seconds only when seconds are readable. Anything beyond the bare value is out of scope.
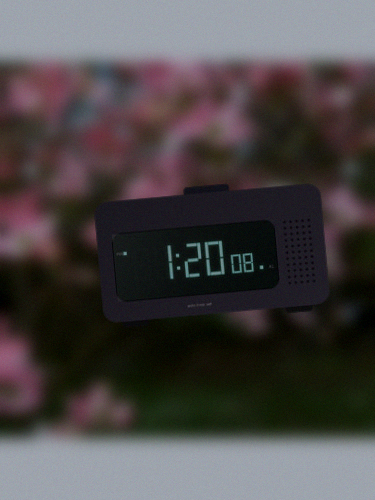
1.20.08
